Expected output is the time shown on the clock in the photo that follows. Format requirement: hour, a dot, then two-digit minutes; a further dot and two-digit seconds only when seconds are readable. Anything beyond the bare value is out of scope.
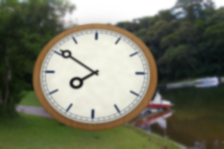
7.51
